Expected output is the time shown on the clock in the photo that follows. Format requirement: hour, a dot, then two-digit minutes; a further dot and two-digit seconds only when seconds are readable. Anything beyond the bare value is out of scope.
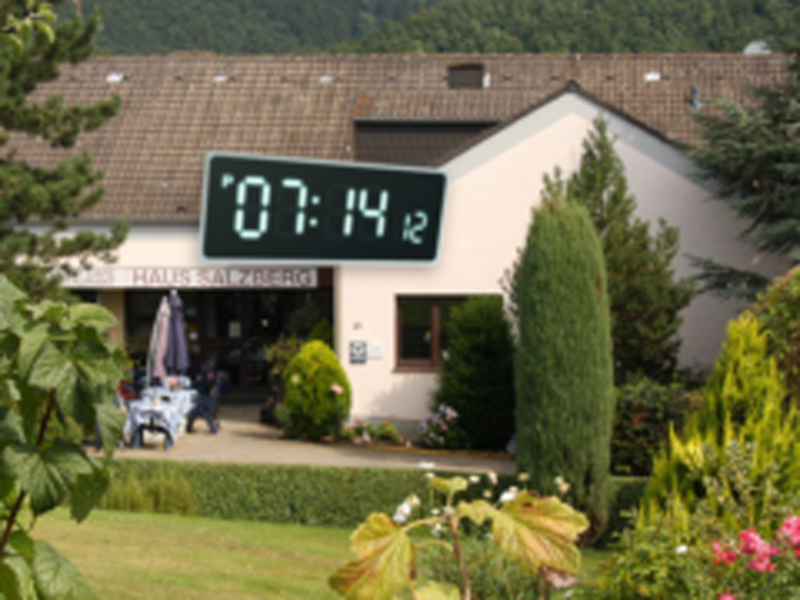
7.14.12
